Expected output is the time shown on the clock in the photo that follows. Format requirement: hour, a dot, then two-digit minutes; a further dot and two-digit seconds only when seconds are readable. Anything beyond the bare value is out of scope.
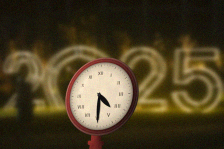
4.30
